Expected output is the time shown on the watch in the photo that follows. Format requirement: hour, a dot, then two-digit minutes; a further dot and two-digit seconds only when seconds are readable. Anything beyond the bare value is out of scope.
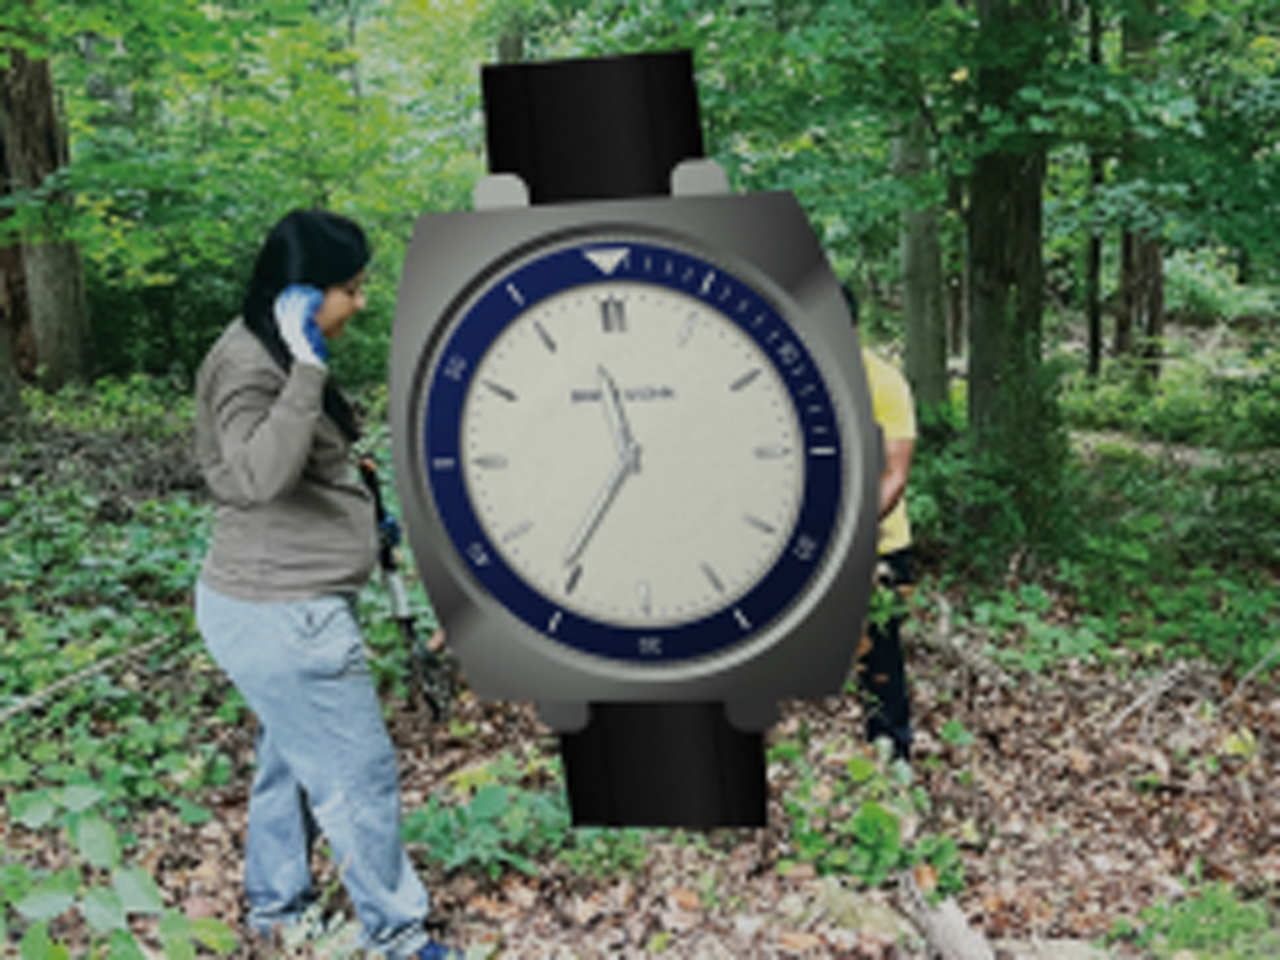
11.36
